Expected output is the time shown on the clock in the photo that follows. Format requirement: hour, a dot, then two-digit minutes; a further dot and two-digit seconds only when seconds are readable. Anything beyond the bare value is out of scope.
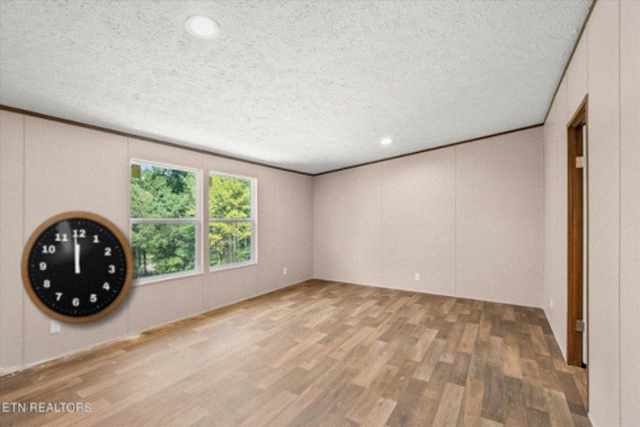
11.59
